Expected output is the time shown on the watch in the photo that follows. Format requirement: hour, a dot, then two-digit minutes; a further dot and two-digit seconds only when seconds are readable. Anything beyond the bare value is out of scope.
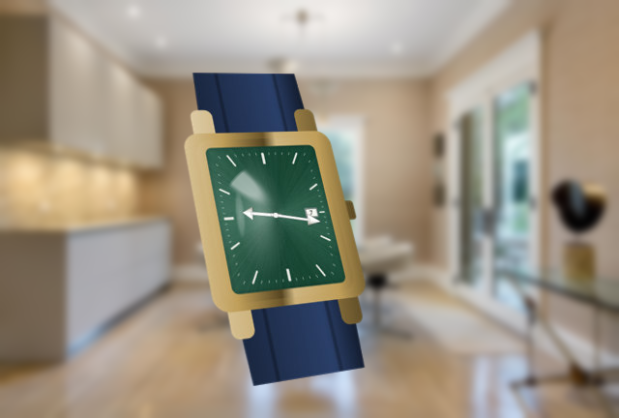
9.17
